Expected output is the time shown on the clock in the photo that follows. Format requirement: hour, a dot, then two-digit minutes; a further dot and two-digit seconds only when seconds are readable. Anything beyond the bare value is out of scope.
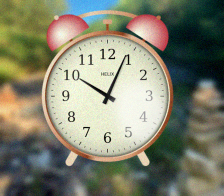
10.04
